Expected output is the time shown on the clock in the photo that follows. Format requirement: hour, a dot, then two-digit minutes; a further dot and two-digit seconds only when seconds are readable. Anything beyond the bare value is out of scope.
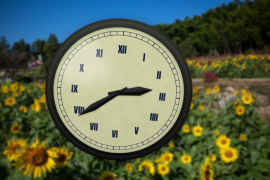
2.39
